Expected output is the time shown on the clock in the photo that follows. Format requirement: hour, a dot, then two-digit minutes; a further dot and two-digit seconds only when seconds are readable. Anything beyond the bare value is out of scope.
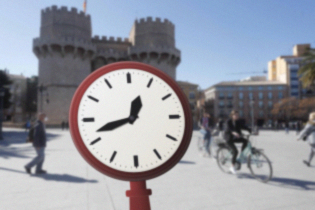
12.42
